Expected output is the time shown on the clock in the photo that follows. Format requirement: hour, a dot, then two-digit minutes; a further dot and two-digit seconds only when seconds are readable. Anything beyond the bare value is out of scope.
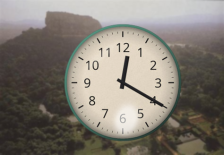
12.20
